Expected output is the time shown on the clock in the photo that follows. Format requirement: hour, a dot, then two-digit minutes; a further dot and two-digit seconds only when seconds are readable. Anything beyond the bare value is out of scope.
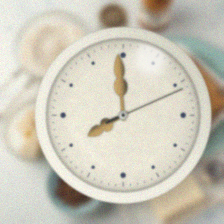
7.59.11
